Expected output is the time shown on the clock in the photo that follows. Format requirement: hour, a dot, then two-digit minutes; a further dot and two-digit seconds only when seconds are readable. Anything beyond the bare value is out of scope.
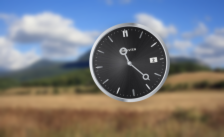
11.23
